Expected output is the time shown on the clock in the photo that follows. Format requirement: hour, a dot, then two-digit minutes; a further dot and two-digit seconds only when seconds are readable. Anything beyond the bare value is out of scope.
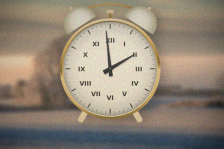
1.59
